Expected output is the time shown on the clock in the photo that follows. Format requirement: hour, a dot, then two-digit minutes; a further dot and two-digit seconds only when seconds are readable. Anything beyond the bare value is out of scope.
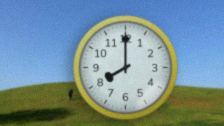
8.00
